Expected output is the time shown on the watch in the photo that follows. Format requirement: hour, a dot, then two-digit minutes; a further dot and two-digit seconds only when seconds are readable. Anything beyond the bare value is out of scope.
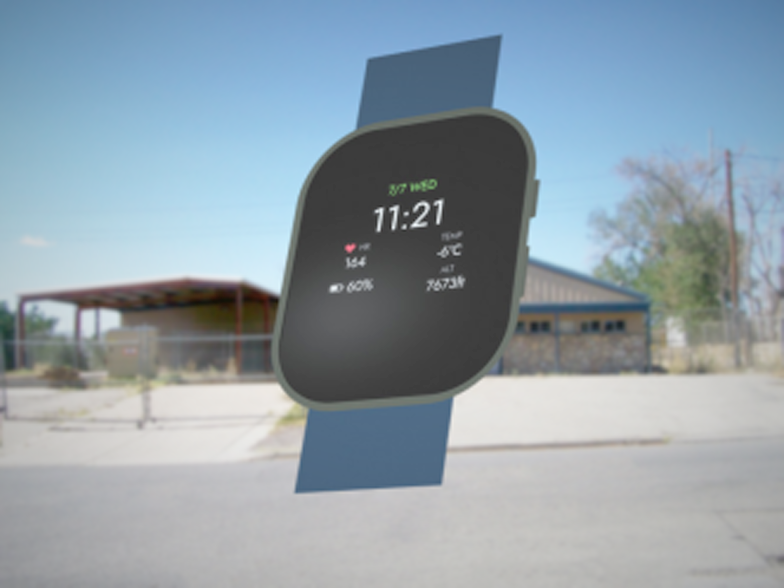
11.21
